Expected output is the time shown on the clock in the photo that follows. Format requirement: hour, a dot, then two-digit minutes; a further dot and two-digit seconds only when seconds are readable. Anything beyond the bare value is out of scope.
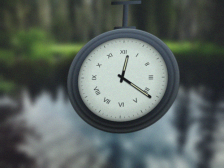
12.21
